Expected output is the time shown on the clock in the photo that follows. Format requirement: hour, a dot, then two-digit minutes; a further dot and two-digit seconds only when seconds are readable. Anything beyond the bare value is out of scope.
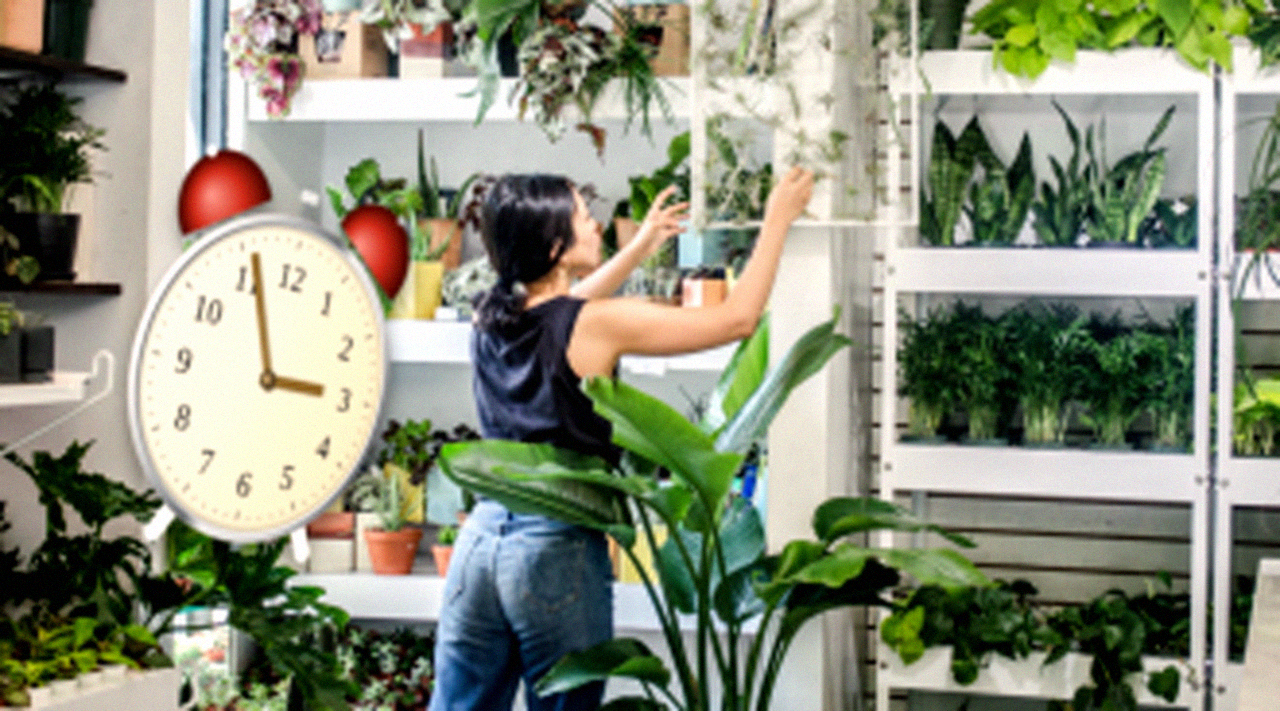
2.56
